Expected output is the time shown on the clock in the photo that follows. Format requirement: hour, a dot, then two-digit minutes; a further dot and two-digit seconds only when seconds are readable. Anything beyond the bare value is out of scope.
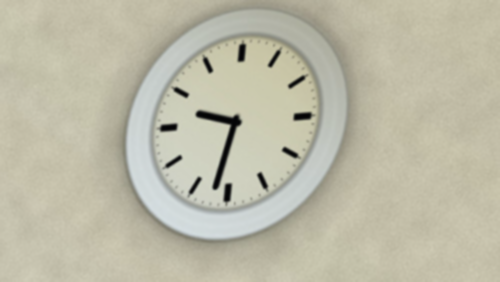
9.32
